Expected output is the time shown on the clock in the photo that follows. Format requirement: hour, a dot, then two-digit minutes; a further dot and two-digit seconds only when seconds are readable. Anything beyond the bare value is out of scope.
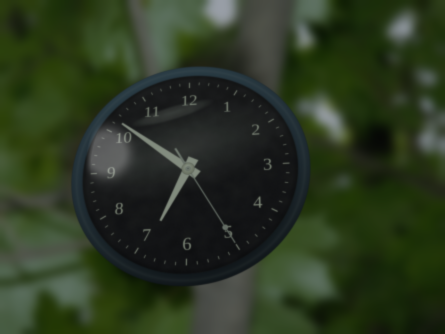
6.51.25
